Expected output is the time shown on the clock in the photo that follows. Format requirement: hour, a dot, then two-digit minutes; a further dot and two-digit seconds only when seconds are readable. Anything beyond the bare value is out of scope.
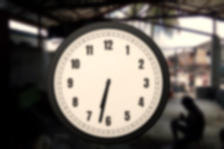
6.32
